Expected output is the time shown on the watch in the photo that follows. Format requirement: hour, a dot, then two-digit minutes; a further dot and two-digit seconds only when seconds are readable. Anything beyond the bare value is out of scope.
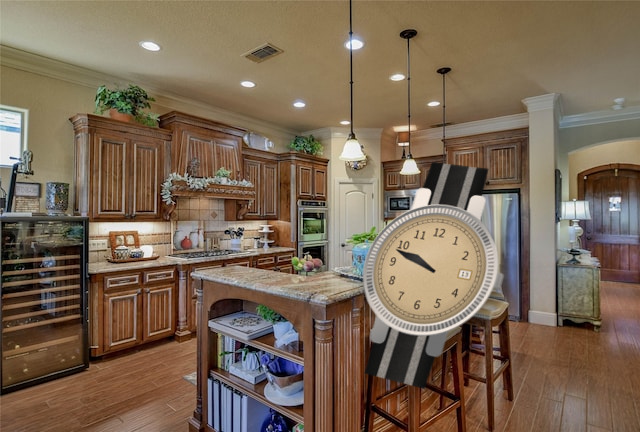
9.48
